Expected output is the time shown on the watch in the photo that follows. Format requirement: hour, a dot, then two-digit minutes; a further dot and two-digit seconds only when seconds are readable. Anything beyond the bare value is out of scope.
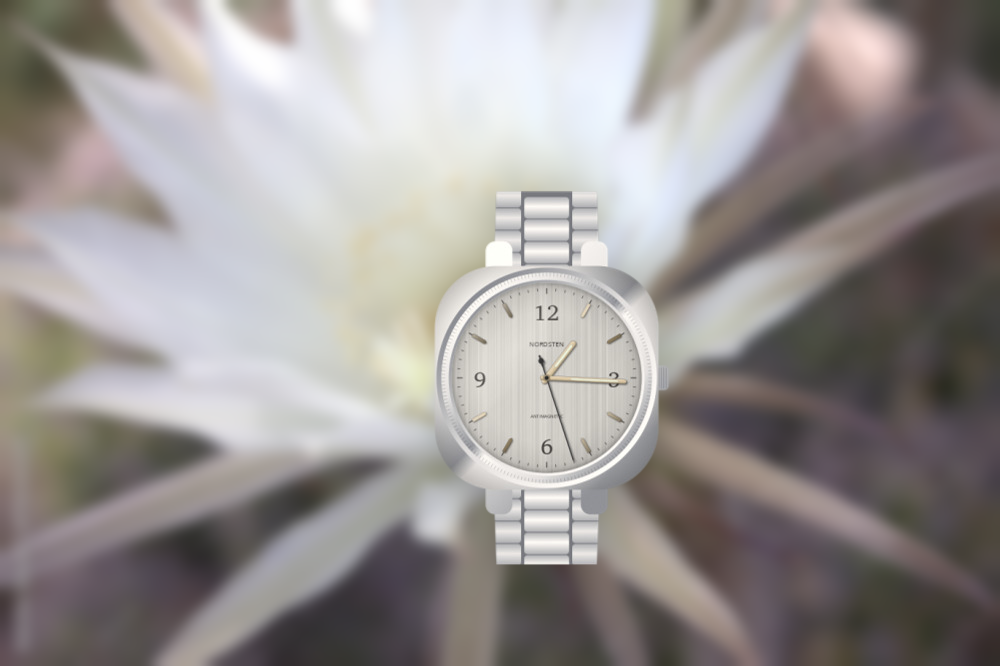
1.15.27
